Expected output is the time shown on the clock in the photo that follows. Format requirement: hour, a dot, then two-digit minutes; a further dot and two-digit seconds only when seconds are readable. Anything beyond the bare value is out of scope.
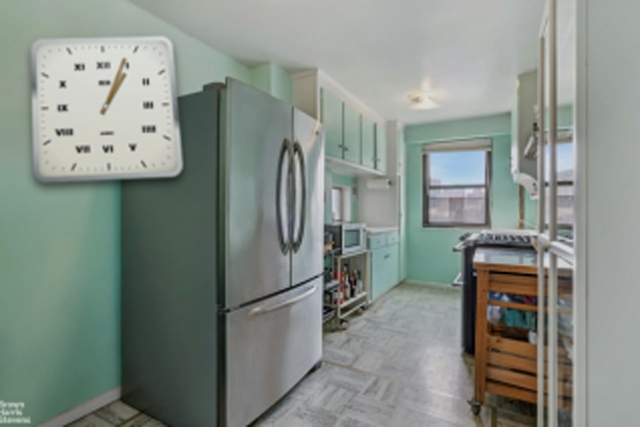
1.04
